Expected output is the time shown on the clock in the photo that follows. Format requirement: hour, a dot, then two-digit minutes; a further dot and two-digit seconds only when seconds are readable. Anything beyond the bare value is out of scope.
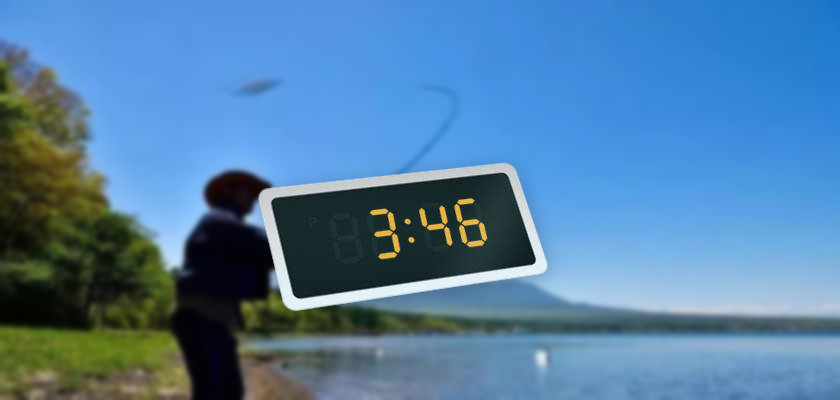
3.46
